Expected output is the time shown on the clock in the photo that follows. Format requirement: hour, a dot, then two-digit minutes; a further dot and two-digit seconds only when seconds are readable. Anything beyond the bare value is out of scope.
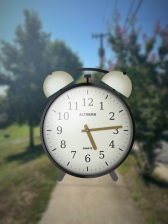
5.14
